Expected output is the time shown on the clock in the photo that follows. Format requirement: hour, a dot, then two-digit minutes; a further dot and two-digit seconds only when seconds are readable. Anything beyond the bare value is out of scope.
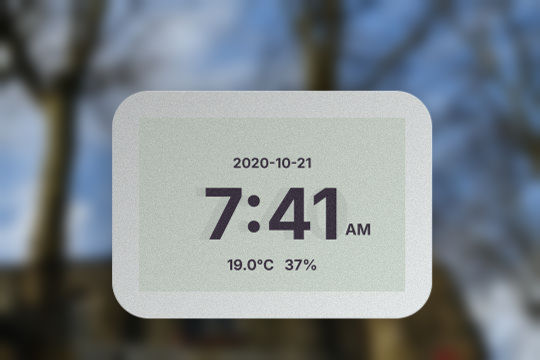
7.41
